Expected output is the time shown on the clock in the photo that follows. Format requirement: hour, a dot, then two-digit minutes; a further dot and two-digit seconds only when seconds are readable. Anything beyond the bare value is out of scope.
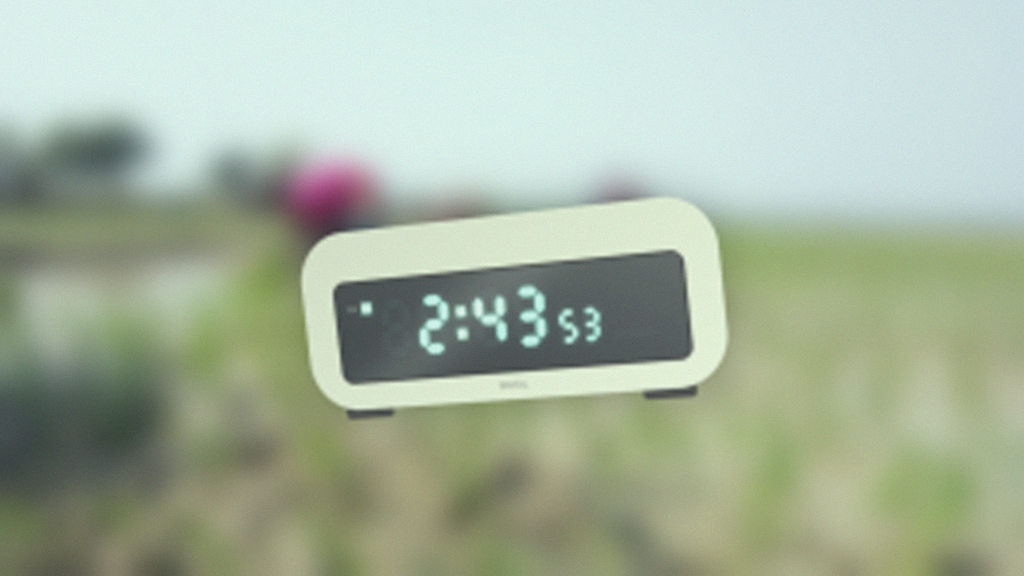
2.43.53
